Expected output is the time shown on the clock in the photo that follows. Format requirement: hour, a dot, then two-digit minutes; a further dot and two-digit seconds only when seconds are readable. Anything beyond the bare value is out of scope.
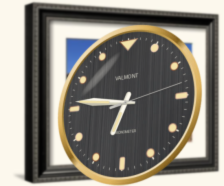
6.46.13
